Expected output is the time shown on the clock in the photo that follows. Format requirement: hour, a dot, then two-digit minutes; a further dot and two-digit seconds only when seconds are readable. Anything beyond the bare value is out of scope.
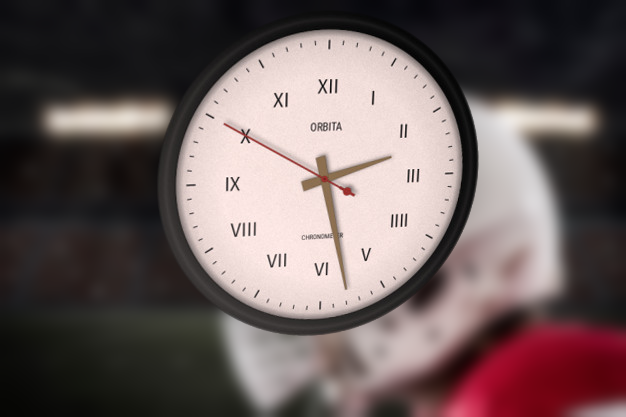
2.27.50
